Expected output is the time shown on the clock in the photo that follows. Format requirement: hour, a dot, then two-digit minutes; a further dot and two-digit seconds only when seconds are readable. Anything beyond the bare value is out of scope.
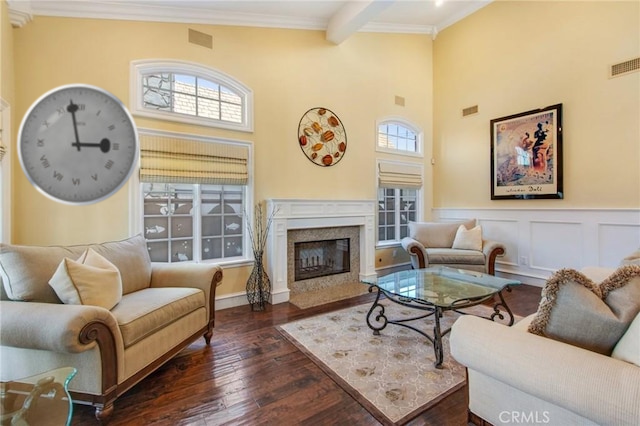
2.58
